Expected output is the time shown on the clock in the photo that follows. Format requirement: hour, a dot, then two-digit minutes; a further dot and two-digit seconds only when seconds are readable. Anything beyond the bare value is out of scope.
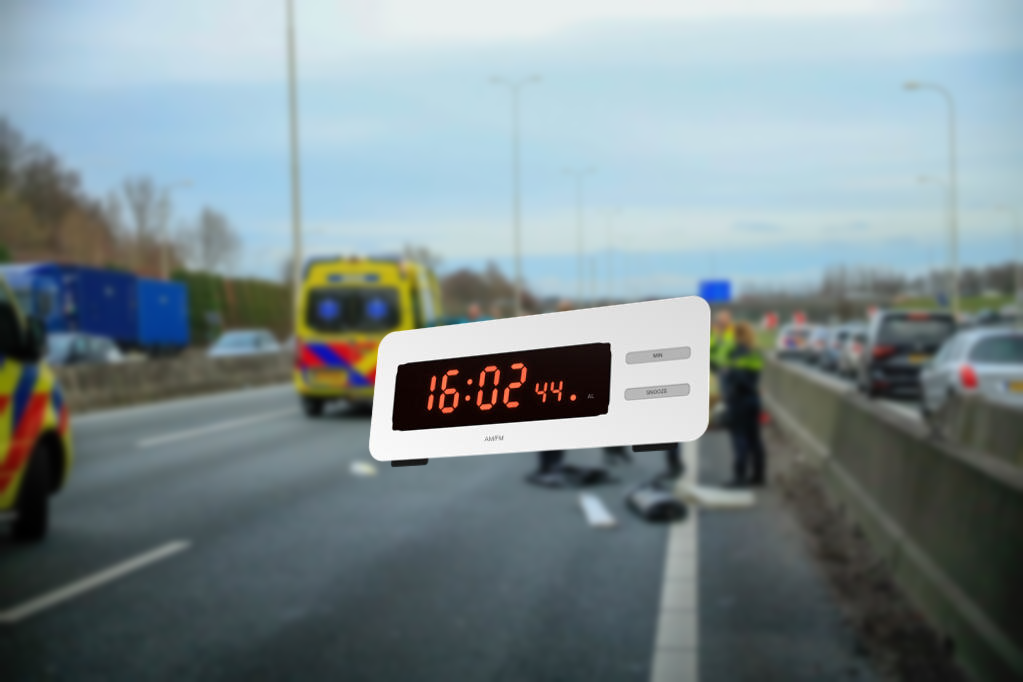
16.02.44
